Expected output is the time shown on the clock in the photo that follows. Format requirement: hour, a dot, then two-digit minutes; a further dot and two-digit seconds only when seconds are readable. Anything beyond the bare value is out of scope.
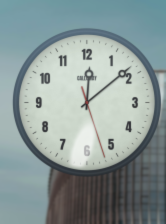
12.08.27
